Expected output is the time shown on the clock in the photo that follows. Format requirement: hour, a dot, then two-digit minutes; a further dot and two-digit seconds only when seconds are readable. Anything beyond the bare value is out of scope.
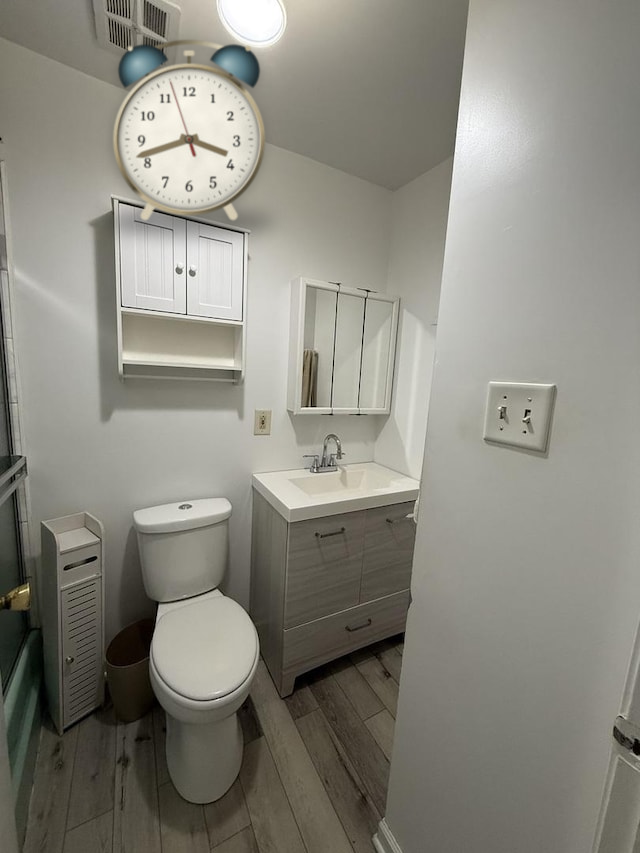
3.41.57
